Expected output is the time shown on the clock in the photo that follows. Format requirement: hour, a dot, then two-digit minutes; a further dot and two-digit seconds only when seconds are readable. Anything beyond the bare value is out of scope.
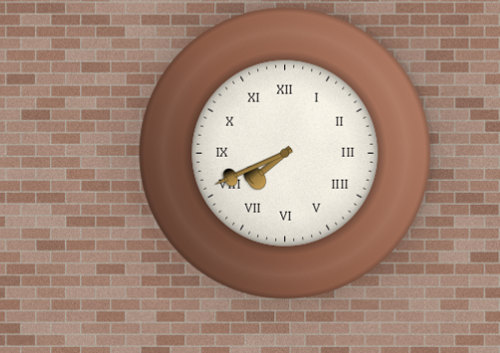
7.41
